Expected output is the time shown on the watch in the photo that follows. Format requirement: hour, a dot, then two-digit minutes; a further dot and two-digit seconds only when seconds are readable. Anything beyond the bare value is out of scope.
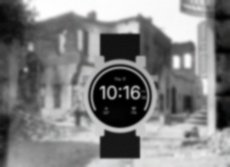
10.16
